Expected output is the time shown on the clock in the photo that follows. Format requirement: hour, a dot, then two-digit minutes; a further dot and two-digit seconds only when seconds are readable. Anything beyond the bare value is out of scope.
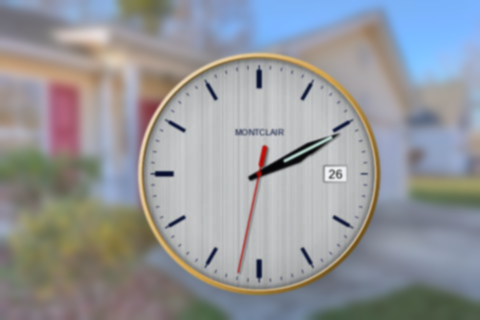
2.10.32
